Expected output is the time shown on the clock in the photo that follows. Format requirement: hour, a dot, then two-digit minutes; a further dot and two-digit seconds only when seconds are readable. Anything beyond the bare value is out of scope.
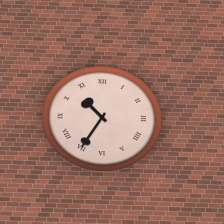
10.35
